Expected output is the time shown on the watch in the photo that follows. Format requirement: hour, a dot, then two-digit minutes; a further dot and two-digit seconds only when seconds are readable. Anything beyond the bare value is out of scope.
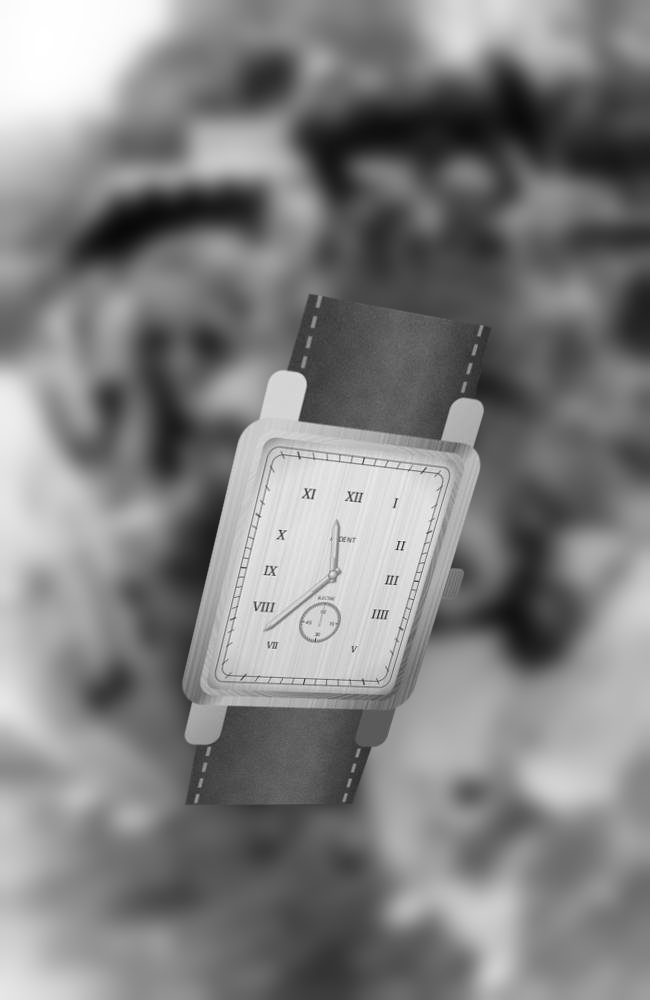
11.37
